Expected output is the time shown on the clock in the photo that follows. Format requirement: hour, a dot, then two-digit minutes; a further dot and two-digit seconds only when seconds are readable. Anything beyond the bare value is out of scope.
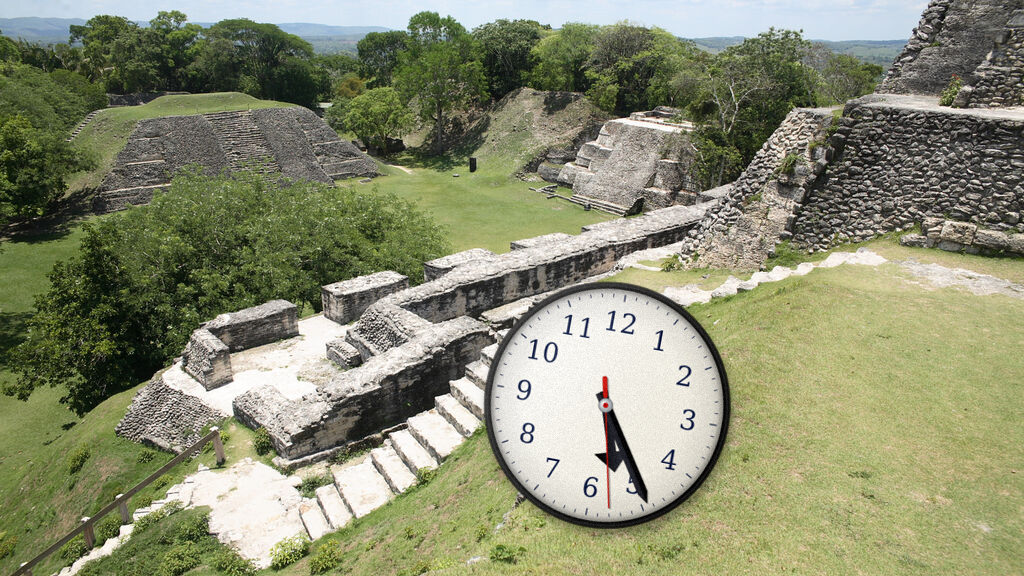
5.24.28
